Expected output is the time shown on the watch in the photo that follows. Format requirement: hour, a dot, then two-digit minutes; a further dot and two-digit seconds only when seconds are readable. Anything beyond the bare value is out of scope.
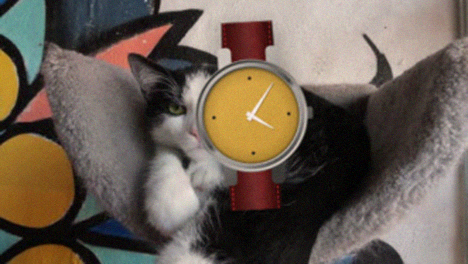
4.06
